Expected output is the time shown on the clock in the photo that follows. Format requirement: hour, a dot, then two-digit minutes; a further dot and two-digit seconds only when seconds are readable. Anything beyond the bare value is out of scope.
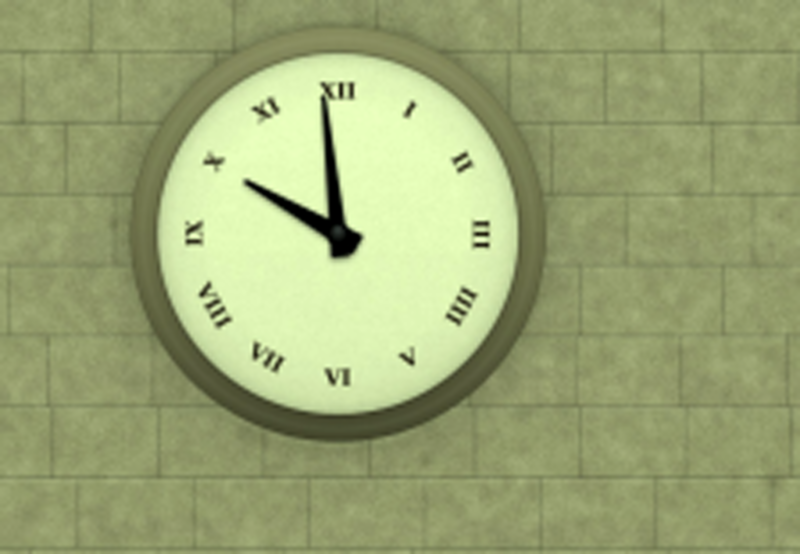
9.59
